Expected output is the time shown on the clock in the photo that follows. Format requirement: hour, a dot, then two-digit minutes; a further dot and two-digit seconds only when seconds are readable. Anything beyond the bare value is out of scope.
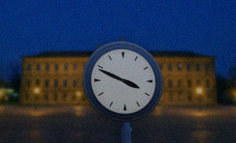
3.49
